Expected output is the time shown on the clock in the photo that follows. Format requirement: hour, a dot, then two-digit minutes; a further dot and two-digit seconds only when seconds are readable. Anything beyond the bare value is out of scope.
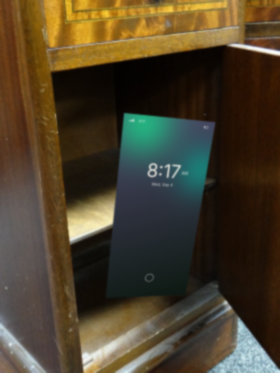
8.17
